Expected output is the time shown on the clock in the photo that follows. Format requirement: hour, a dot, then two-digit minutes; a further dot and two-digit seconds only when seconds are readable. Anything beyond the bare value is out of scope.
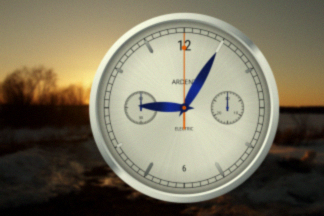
9.05
